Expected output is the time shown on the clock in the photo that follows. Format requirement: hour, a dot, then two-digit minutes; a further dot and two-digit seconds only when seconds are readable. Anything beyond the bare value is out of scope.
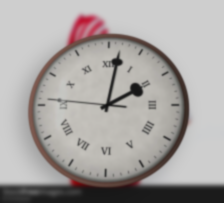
2.01.46
